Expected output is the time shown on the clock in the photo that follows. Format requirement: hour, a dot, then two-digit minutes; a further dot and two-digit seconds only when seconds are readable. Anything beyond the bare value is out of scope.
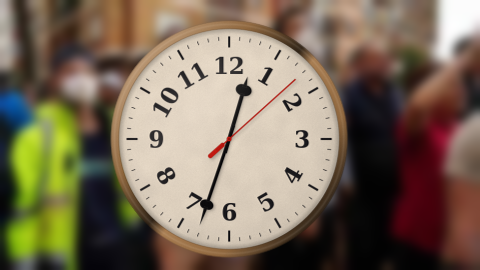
12.33.08
